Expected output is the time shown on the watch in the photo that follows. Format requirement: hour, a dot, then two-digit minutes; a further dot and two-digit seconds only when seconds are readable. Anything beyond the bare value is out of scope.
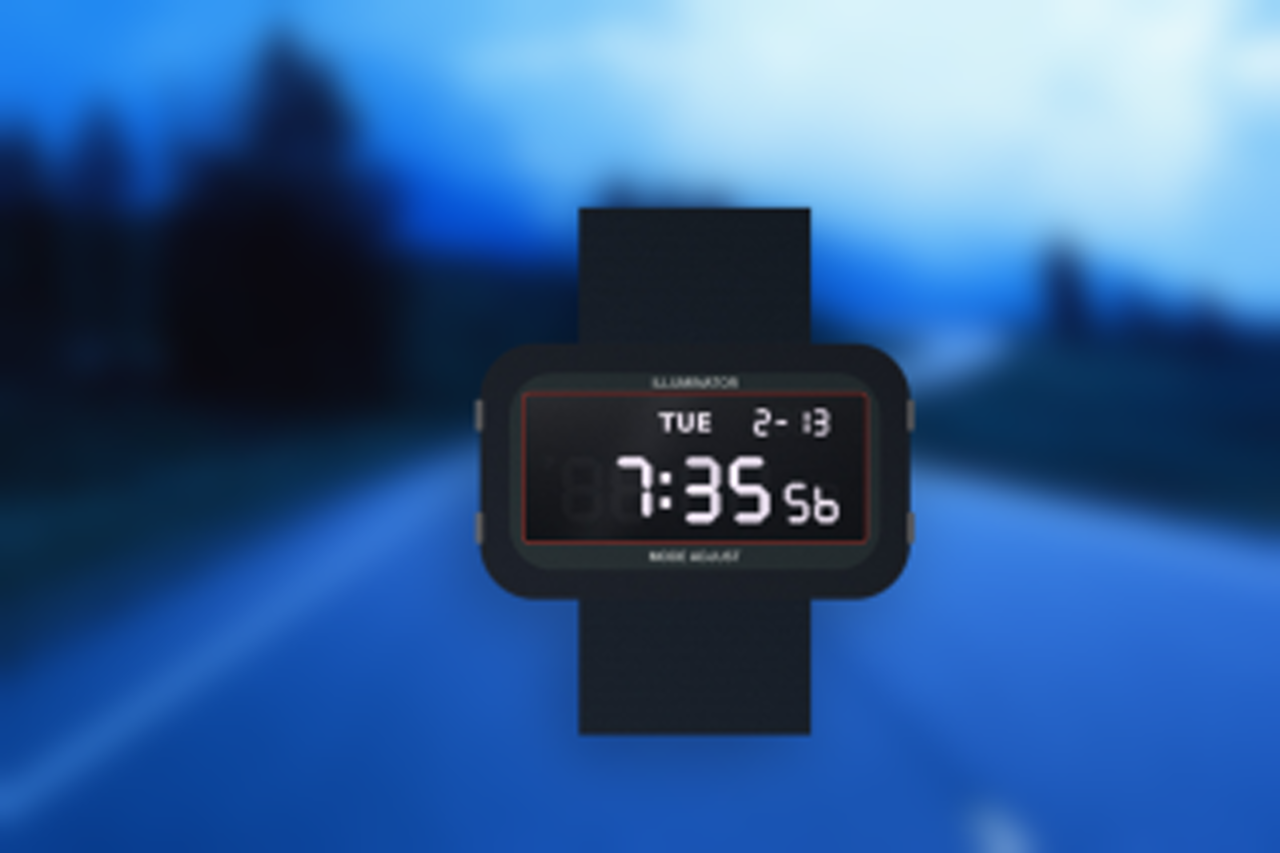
7.35.56
